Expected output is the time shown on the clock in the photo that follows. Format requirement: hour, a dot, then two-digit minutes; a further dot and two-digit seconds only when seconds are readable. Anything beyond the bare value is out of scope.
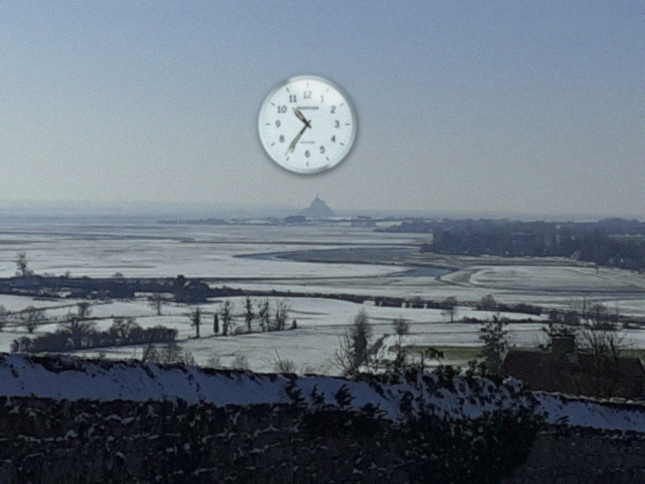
10.36
